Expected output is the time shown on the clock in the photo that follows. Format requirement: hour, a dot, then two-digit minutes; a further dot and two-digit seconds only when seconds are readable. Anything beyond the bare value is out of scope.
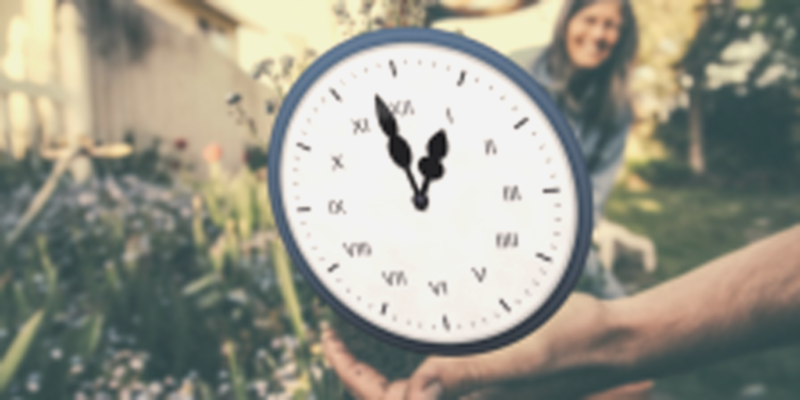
12.58
